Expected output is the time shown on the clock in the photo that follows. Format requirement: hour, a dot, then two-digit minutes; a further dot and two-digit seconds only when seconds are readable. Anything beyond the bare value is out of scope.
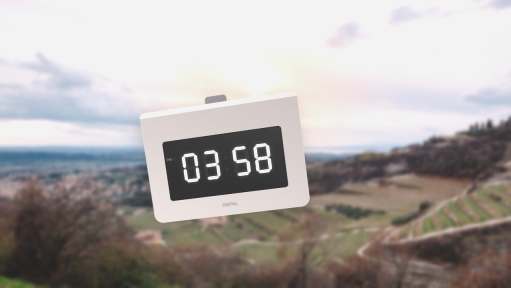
3.58
